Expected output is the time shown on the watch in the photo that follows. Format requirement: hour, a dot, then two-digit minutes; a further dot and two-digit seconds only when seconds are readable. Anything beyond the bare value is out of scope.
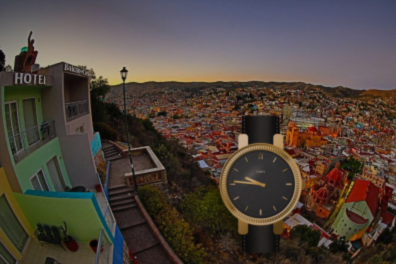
9.46
